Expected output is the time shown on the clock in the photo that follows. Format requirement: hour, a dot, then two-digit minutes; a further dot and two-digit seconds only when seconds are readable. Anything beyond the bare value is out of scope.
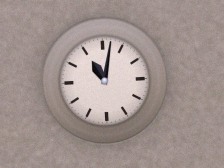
11.02
